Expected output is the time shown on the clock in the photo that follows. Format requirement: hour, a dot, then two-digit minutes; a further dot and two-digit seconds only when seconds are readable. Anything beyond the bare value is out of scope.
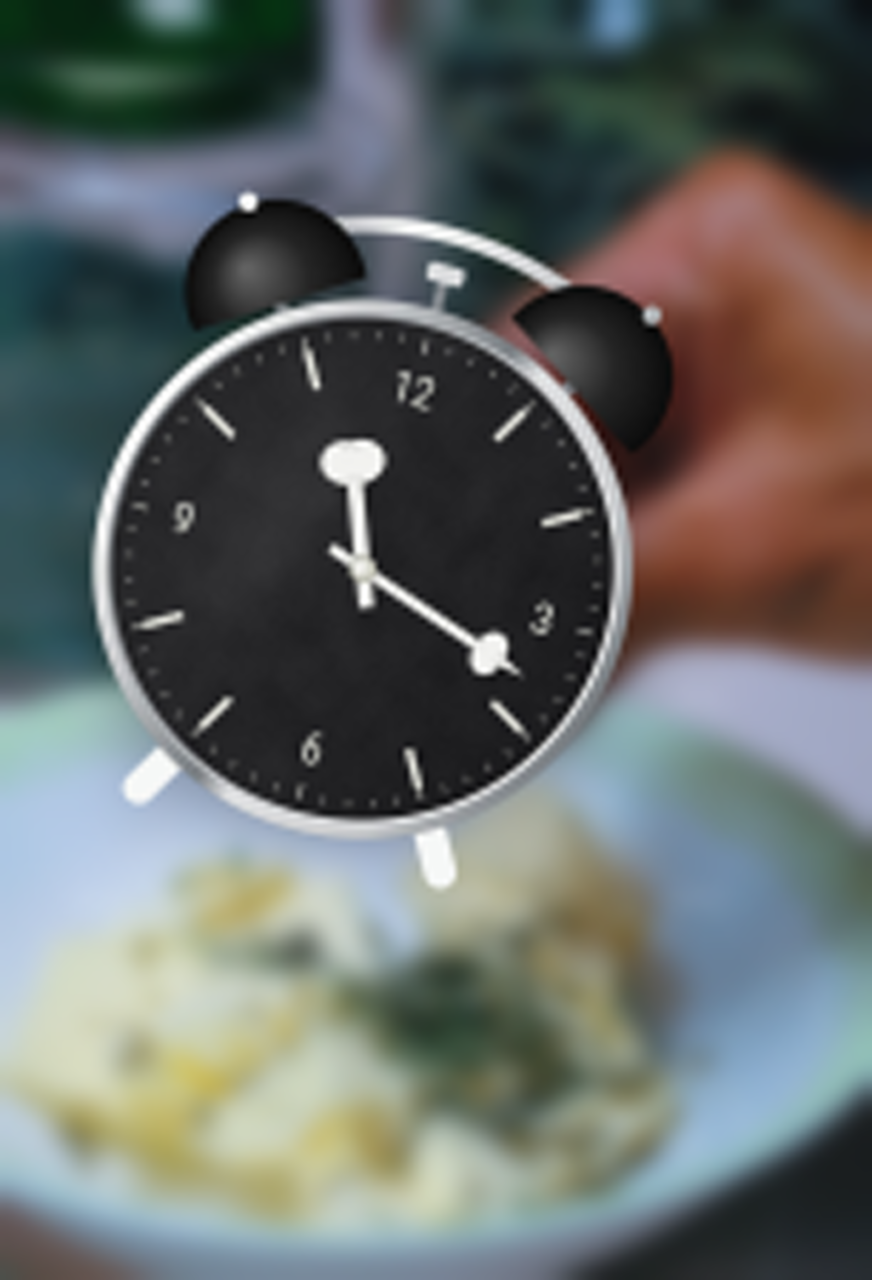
11.18
